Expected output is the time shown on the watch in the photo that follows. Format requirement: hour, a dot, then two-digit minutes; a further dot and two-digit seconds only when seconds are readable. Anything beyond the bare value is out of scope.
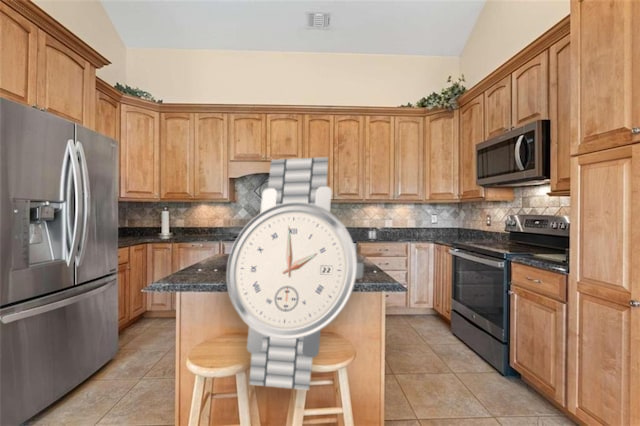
1.59
